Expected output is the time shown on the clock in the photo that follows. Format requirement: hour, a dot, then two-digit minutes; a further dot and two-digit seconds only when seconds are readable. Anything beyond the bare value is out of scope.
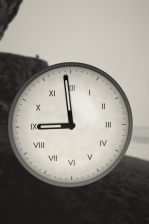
8.59
